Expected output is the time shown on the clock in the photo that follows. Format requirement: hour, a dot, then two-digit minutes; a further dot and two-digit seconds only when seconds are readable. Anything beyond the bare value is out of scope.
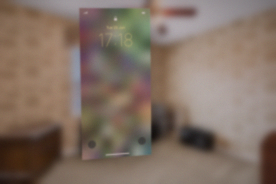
17.18
